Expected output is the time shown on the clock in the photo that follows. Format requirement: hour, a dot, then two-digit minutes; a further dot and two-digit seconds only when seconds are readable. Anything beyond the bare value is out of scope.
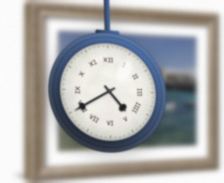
4.40
